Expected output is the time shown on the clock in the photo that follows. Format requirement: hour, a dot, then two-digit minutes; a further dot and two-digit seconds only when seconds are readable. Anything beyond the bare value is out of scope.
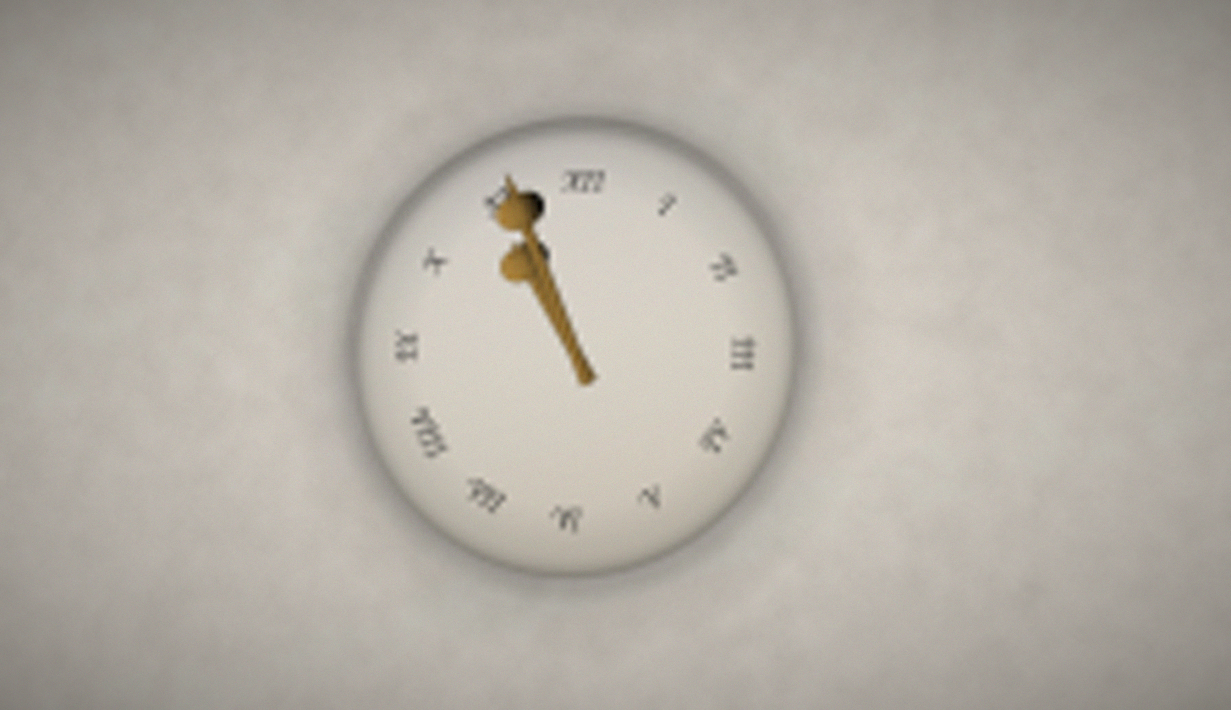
10.56
